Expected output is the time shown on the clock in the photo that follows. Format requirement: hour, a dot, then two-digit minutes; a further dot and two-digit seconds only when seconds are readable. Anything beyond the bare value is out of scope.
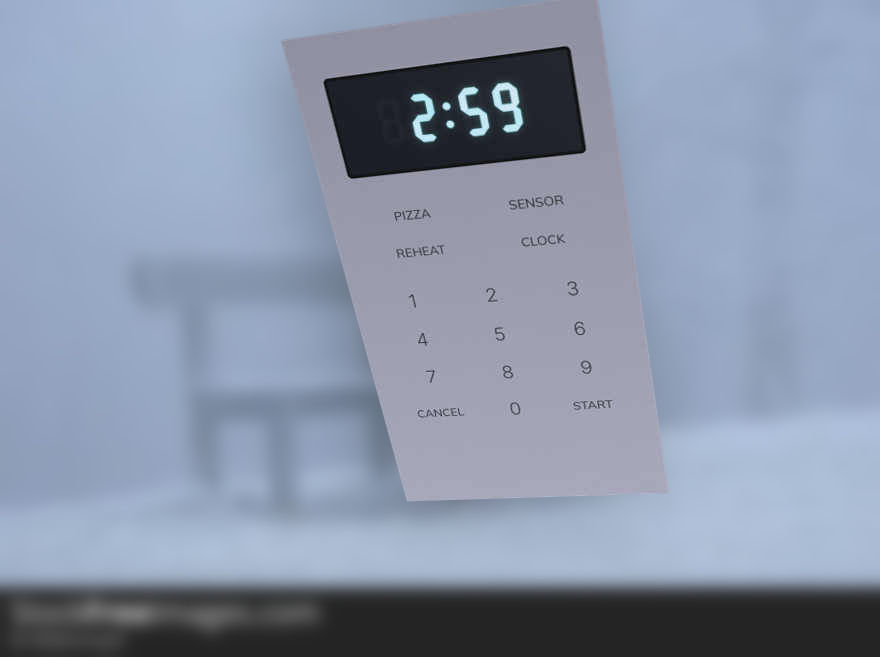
2.59
